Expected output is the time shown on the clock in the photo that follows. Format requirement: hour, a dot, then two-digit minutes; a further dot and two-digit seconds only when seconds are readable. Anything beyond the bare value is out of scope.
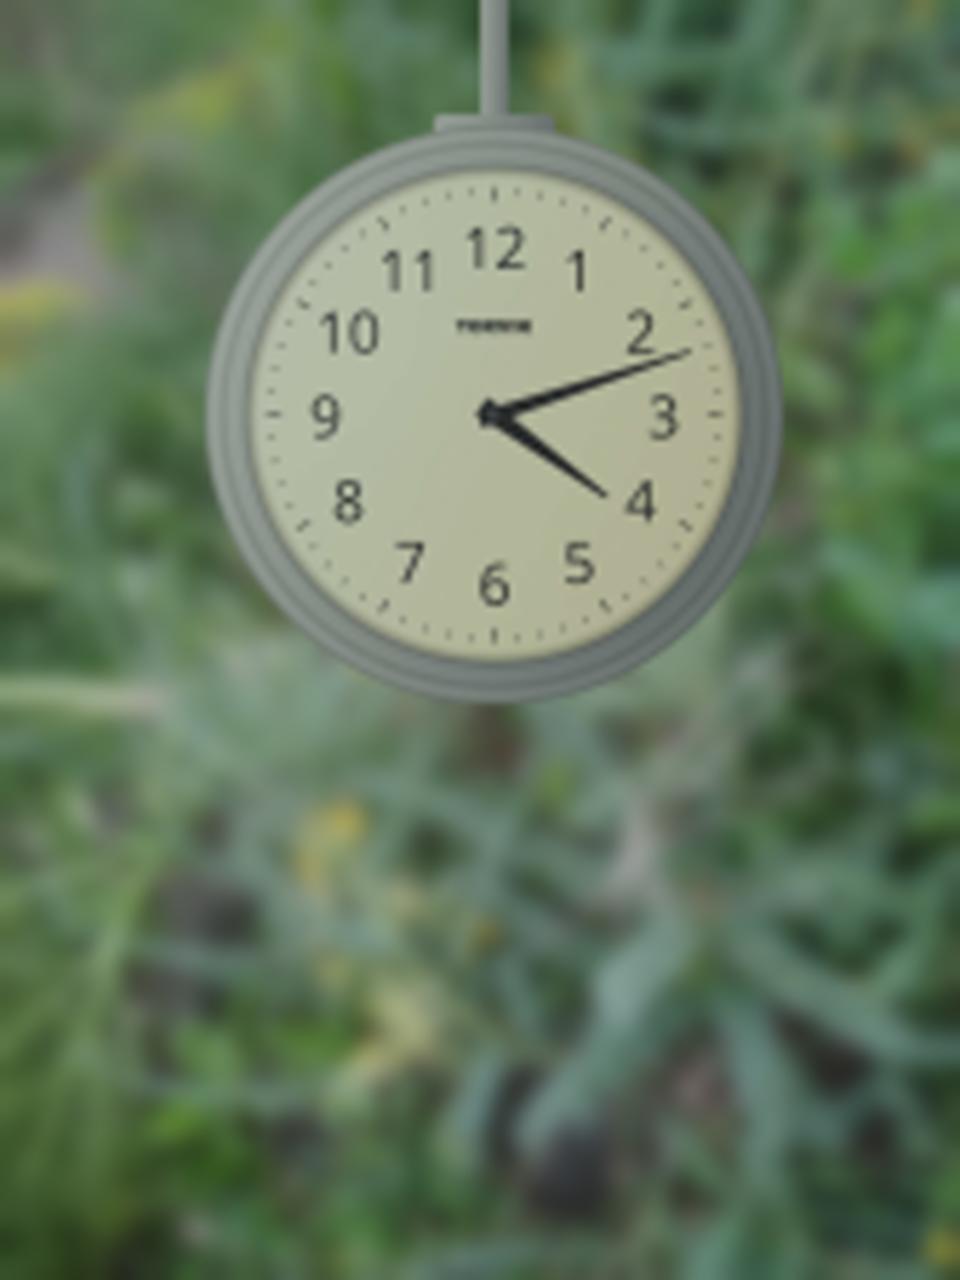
4.12
